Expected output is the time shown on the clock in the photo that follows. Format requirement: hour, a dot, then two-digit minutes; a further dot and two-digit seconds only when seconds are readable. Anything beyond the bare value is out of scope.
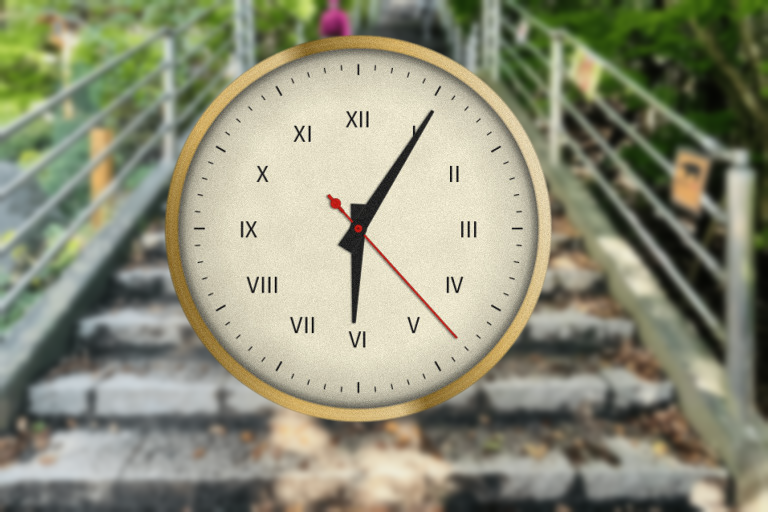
6.05.23
